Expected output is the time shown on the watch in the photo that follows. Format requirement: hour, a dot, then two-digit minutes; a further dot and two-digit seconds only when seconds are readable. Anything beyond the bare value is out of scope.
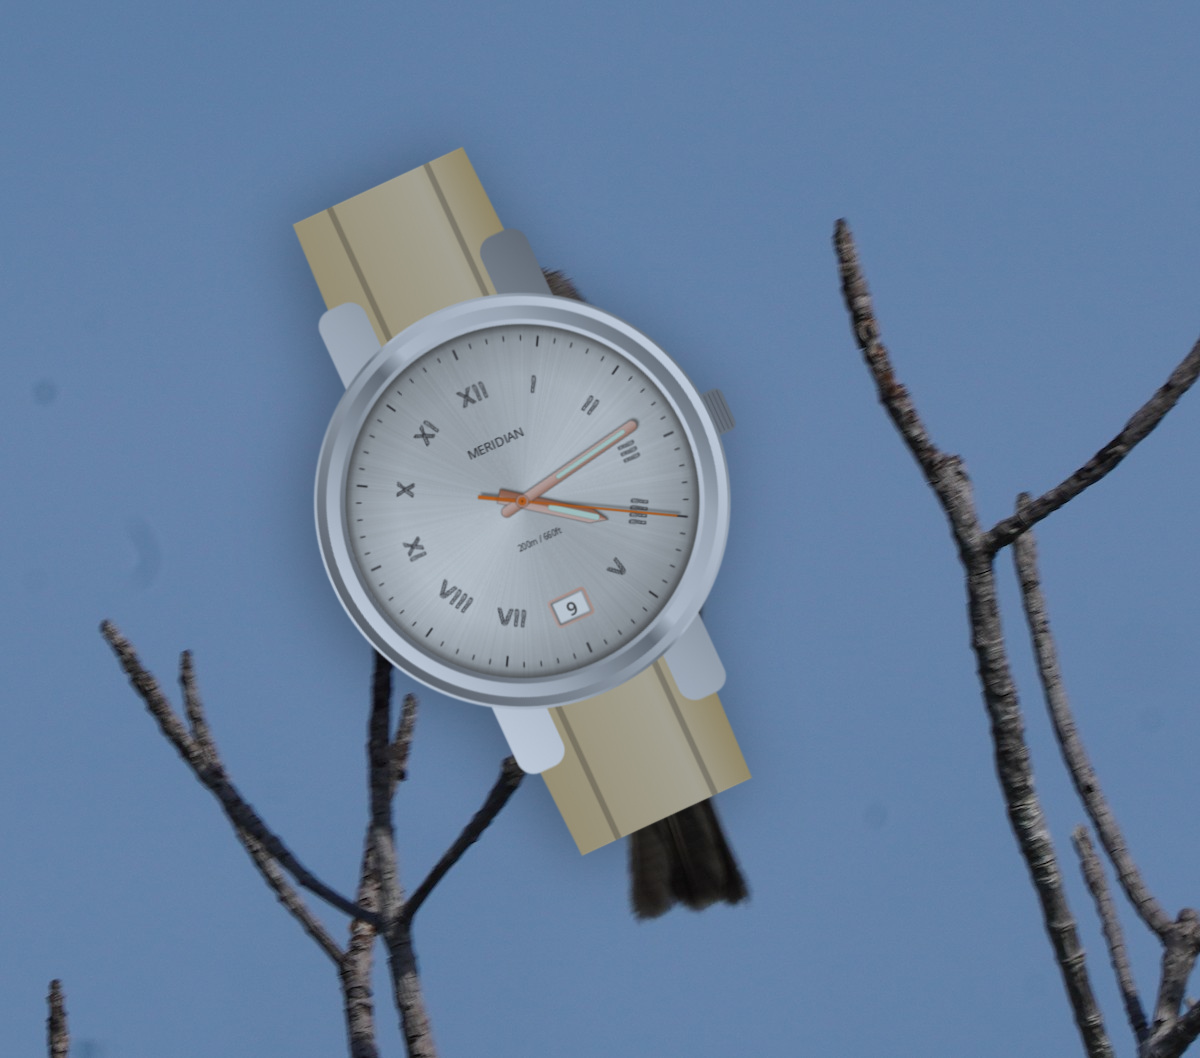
4.13.20
